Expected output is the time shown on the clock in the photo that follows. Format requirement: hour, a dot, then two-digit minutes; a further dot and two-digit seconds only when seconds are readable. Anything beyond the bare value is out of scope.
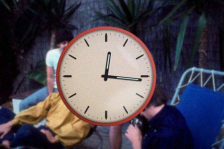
12.16
